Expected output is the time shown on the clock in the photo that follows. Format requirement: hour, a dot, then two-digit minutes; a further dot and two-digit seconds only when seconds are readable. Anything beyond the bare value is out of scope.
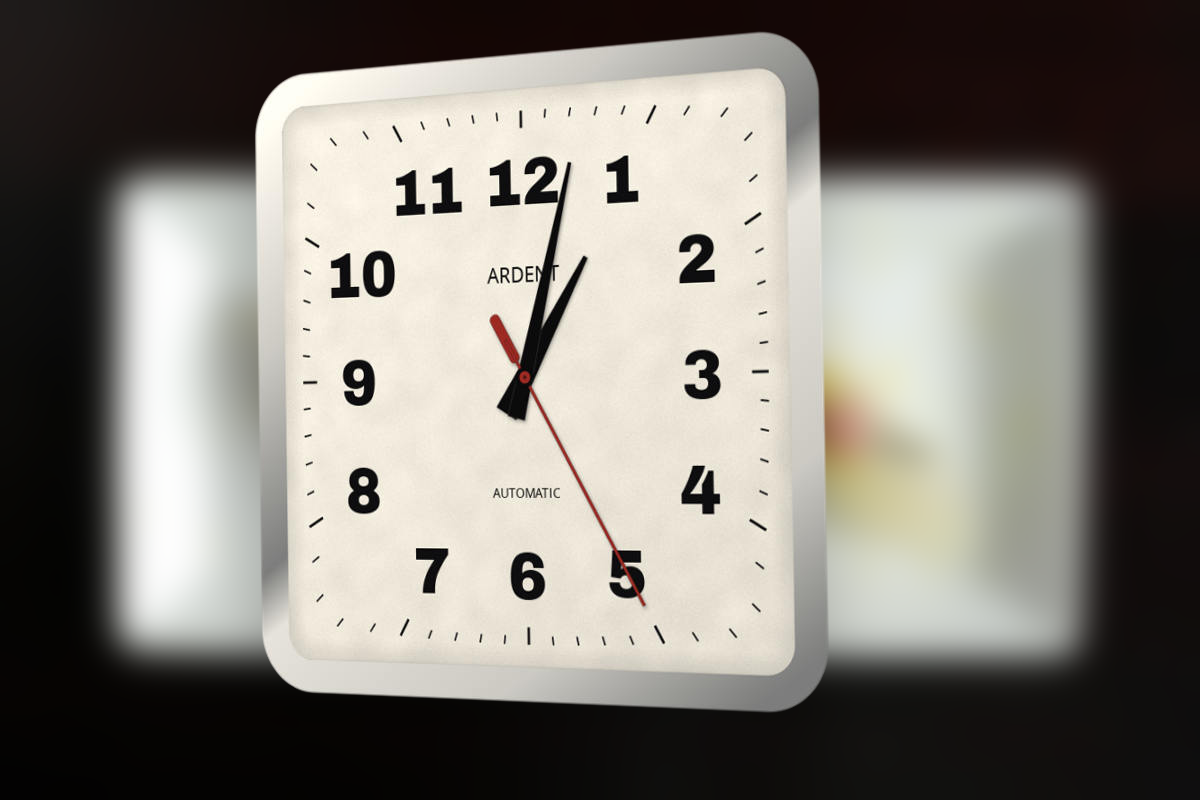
1.02.25
